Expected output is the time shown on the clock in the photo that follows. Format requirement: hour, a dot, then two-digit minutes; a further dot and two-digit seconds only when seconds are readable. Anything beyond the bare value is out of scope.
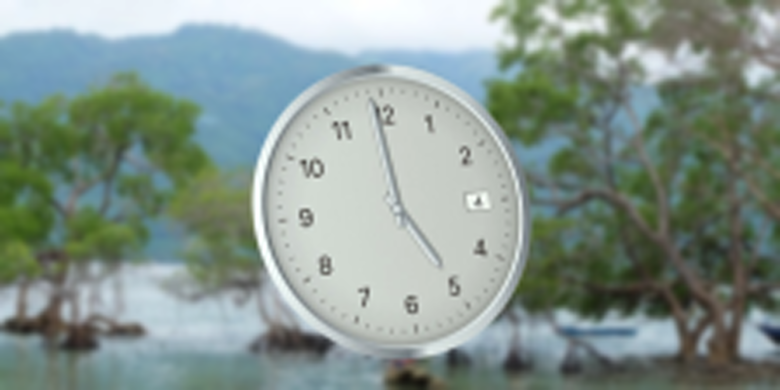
4.59
